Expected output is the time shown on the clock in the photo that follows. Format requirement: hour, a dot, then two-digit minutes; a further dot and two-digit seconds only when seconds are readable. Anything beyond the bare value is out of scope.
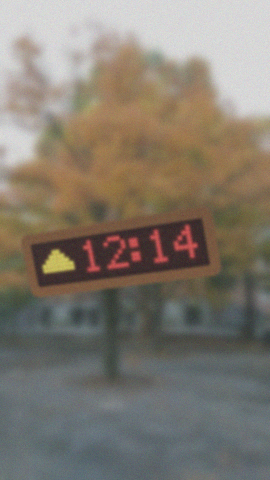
12.14
